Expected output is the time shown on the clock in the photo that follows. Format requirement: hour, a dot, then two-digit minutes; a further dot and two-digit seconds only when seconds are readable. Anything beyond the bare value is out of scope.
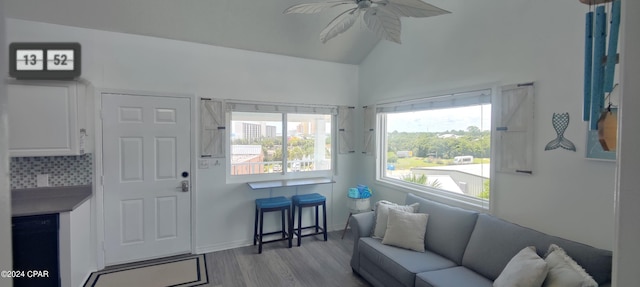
13.52
